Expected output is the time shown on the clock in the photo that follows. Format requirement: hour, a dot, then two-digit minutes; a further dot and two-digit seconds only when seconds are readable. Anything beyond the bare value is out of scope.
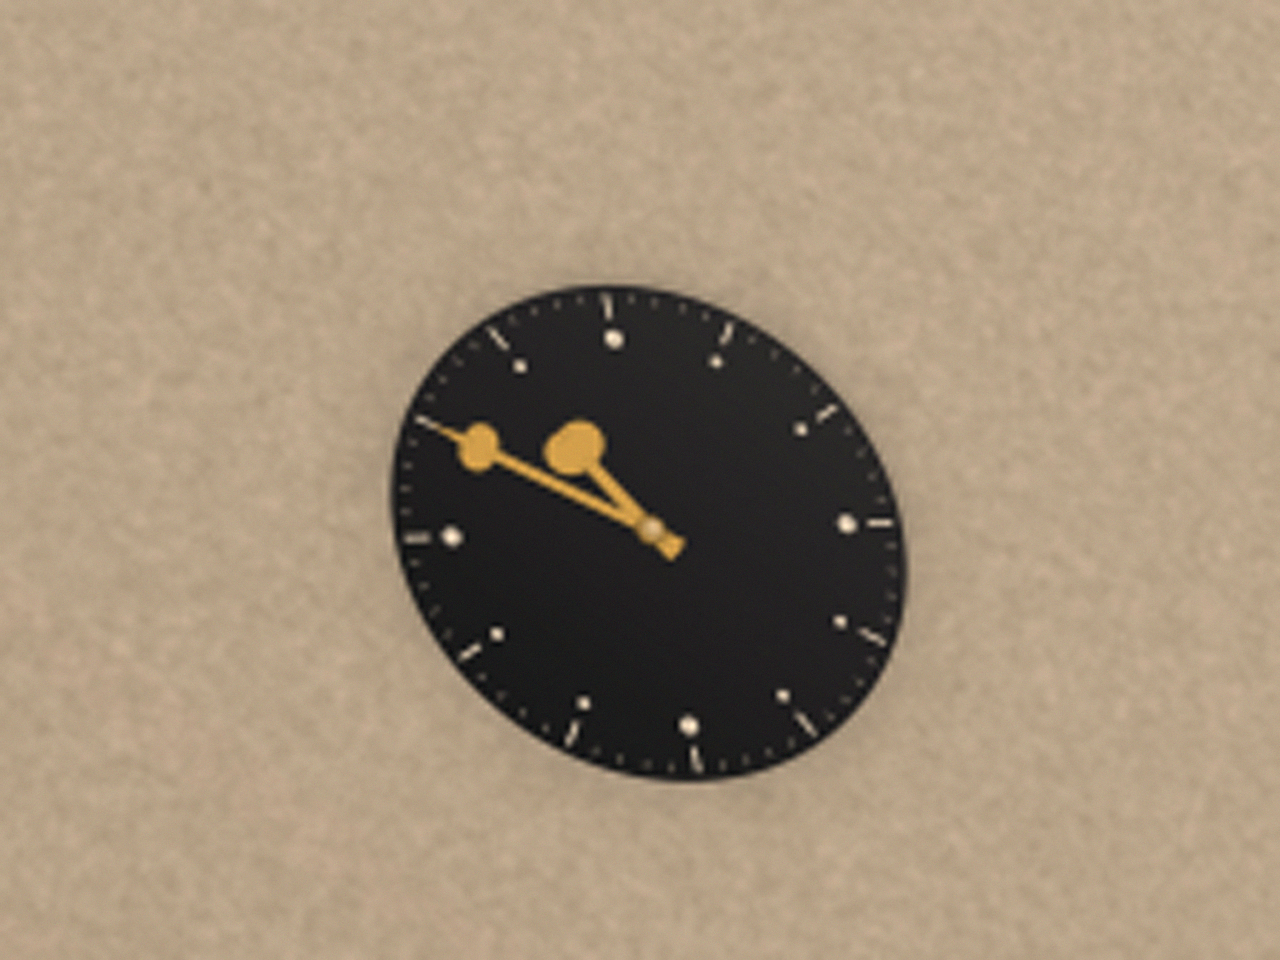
10.50
